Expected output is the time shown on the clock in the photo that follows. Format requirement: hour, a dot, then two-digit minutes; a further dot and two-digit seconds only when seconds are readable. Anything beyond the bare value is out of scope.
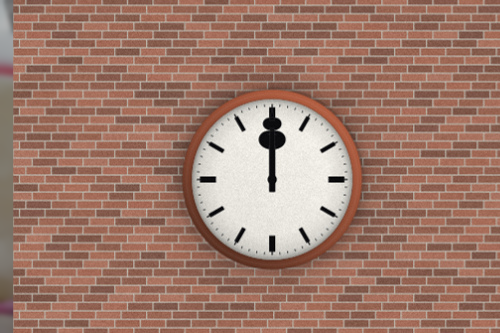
12.00
